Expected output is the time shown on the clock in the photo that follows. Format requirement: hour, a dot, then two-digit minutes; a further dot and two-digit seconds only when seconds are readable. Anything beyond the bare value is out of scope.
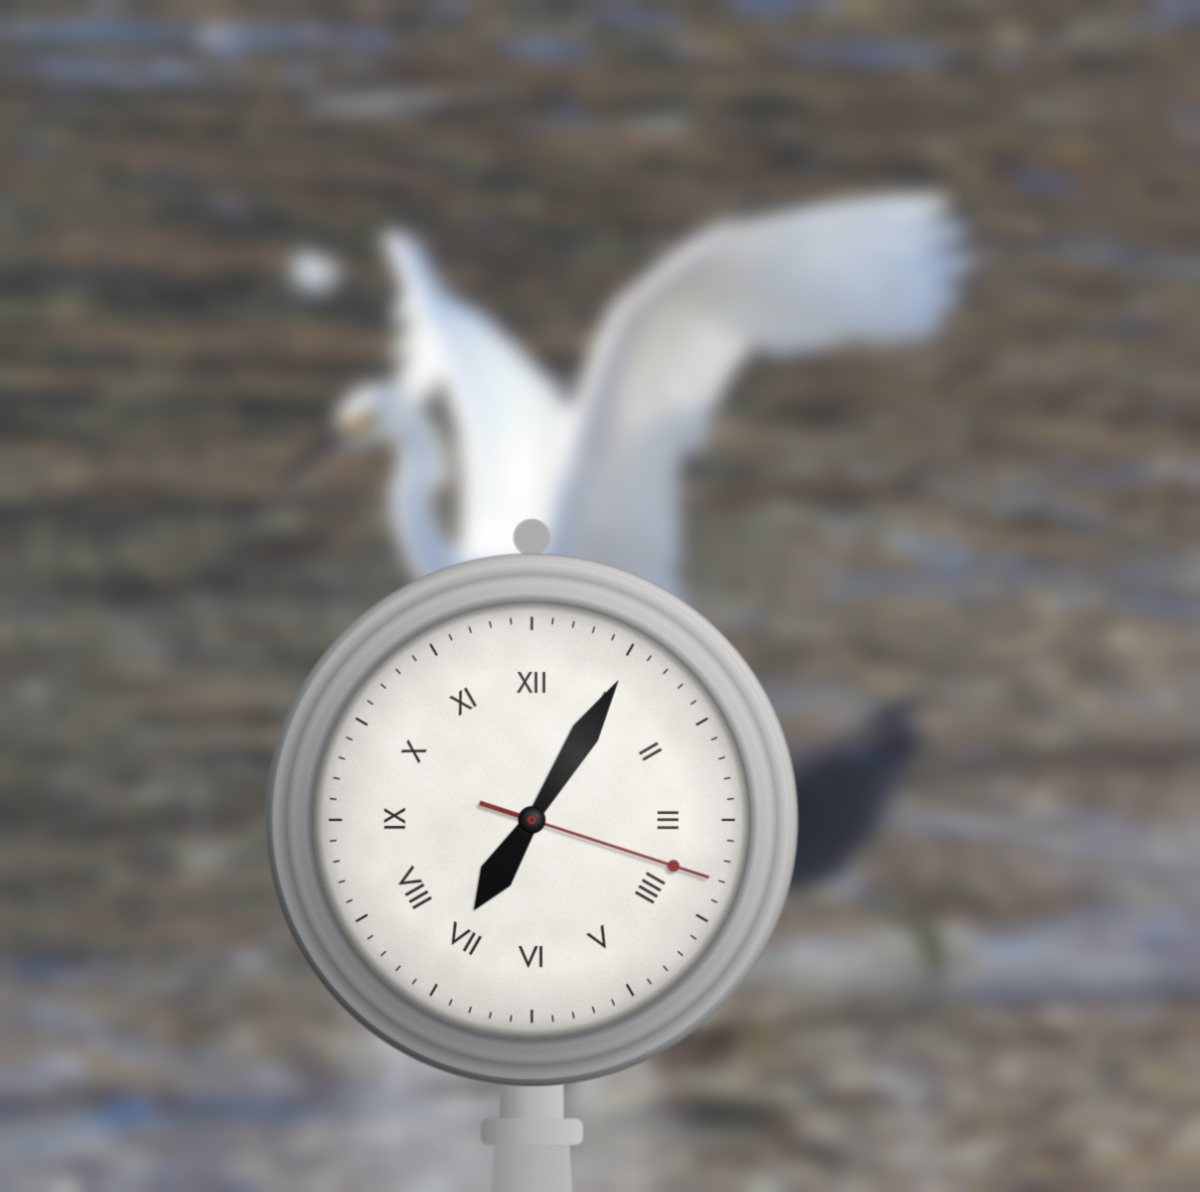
7.05.18
